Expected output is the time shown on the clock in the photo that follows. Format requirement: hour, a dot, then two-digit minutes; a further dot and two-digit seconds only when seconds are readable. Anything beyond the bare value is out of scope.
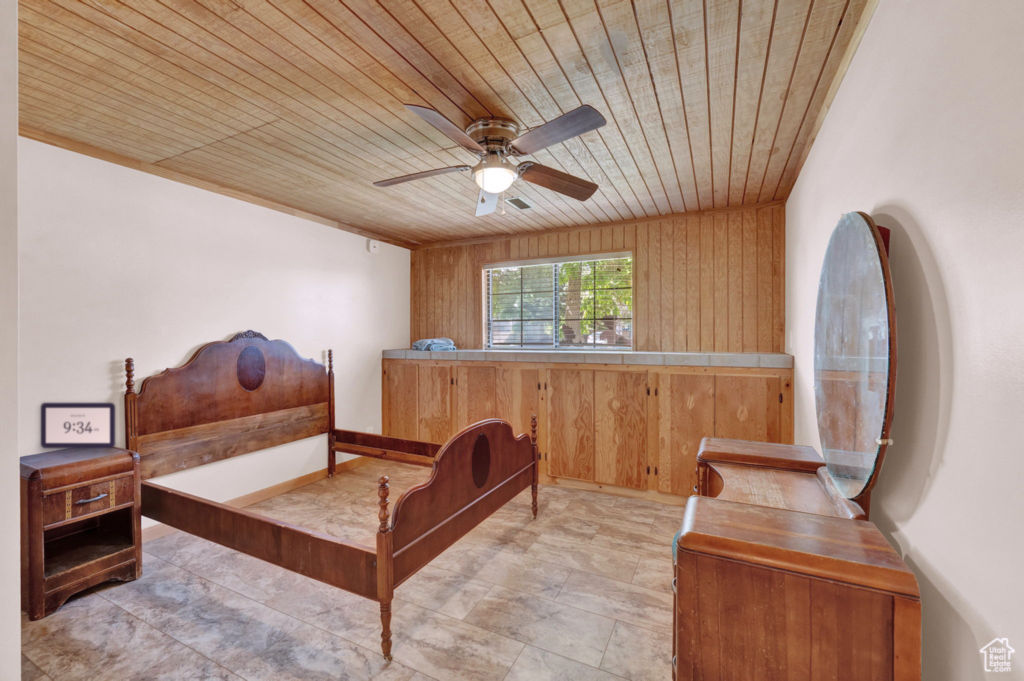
9.34
